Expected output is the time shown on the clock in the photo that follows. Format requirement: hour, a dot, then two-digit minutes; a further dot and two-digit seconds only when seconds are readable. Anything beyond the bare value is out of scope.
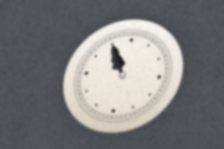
10.55
